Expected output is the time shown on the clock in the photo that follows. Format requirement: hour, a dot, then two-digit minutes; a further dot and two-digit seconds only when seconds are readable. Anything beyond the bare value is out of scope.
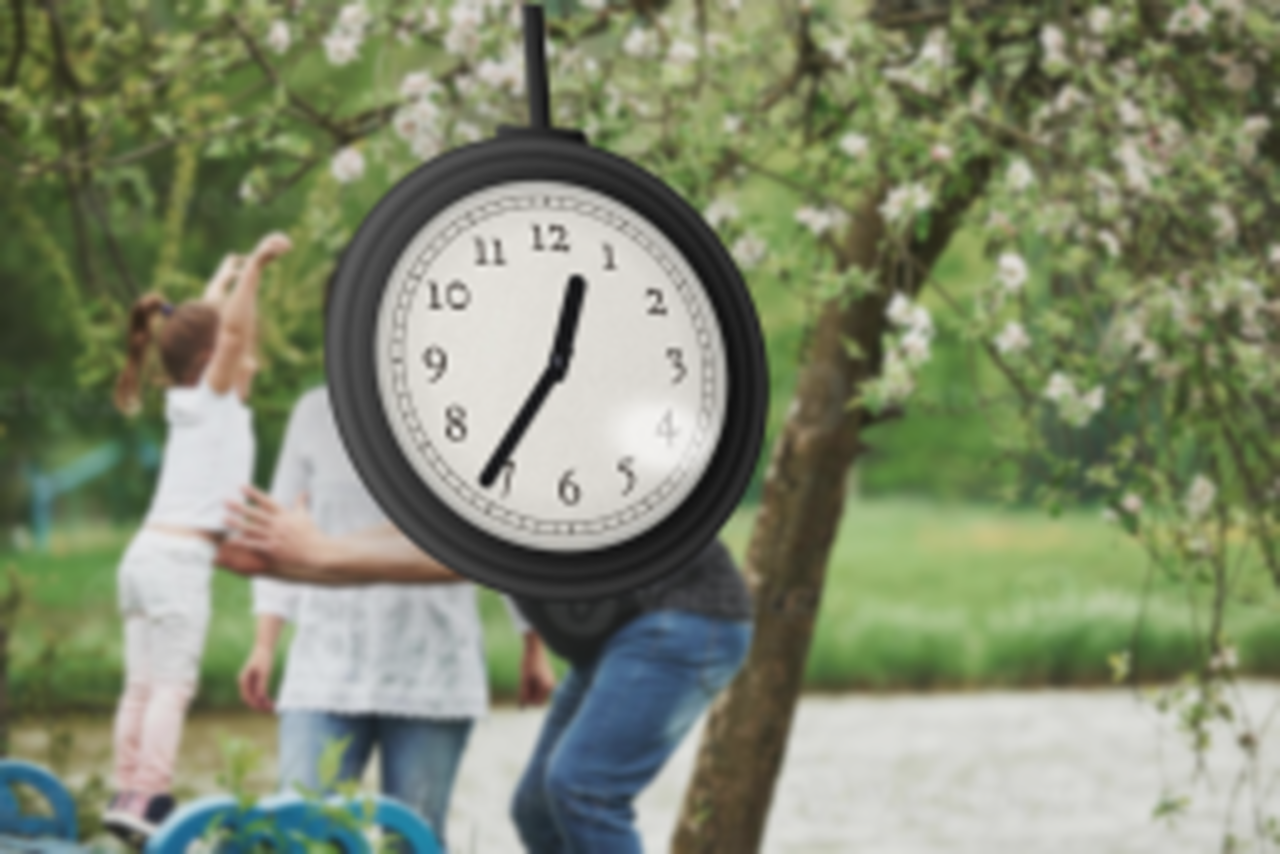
12.36
